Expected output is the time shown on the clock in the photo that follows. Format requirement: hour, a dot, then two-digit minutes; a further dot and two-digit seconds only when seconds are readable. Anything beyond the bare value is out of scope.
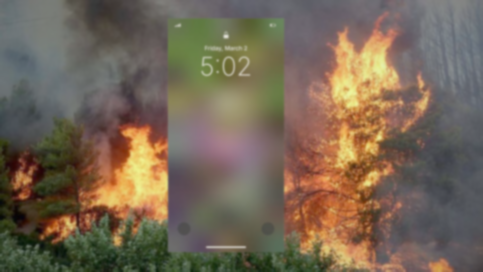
5.02
